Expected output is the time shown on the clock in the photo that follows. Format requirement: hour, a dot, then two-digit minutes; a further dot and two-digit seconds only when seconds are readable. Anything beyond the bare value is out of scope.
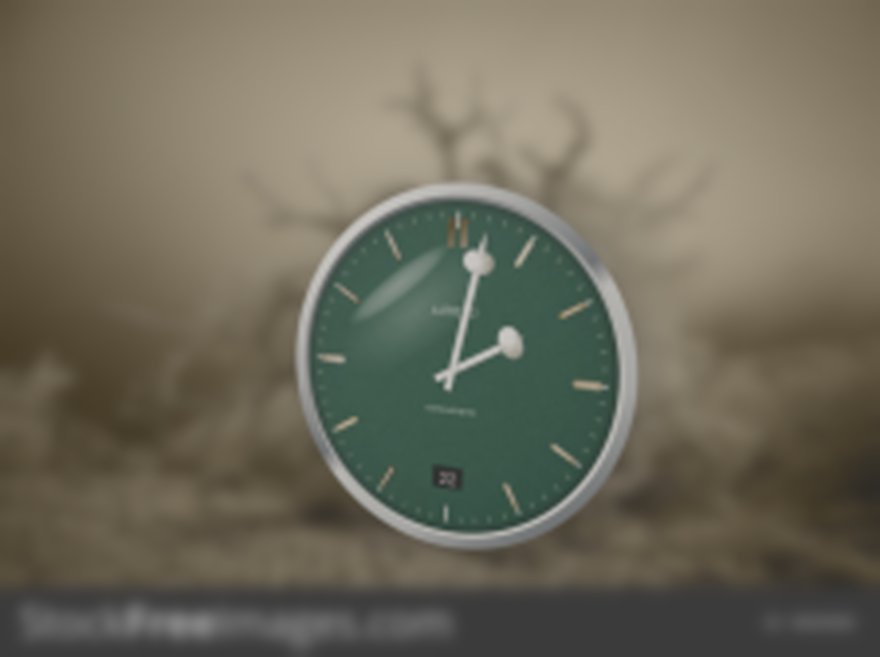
2.02
